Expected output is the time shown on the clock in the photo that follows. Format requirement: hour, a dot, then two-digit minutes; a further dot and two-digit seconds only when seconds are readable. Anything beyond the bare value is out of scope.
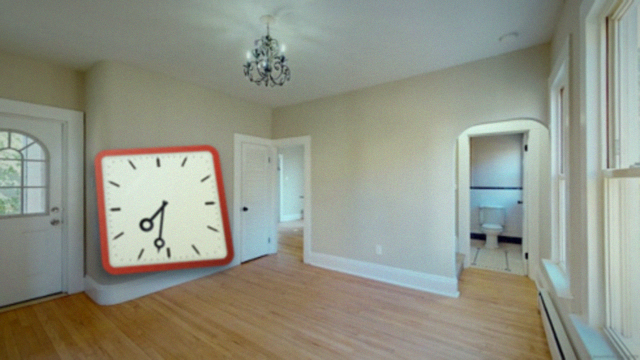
7.32
